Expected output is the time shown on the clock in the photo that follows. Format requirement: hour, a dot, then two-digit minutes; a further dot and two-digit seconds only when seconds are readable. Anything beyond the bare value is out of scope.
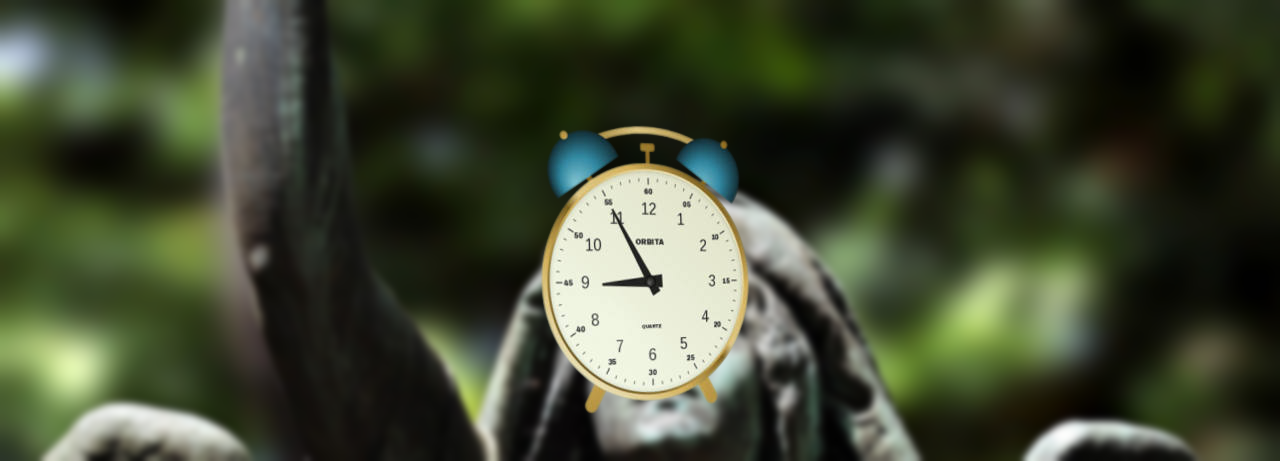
8.55
